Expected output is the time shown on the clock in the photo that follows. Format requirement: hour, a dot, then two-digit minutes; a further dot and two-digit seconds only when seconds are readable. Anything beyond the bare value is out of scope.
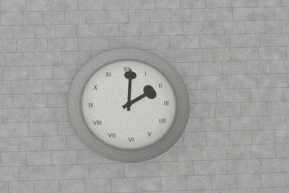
2.01
